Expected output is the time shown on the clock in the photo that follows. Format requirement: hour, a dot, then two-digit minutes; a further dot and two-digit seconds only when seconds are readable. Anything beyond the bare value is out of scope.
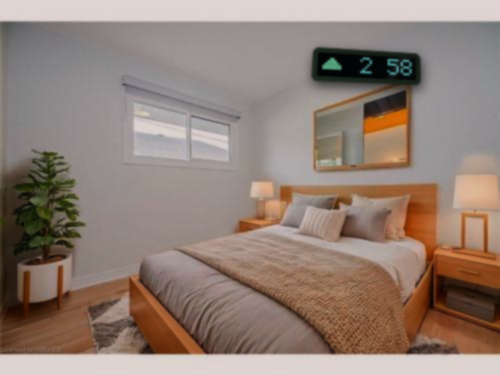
2.58
